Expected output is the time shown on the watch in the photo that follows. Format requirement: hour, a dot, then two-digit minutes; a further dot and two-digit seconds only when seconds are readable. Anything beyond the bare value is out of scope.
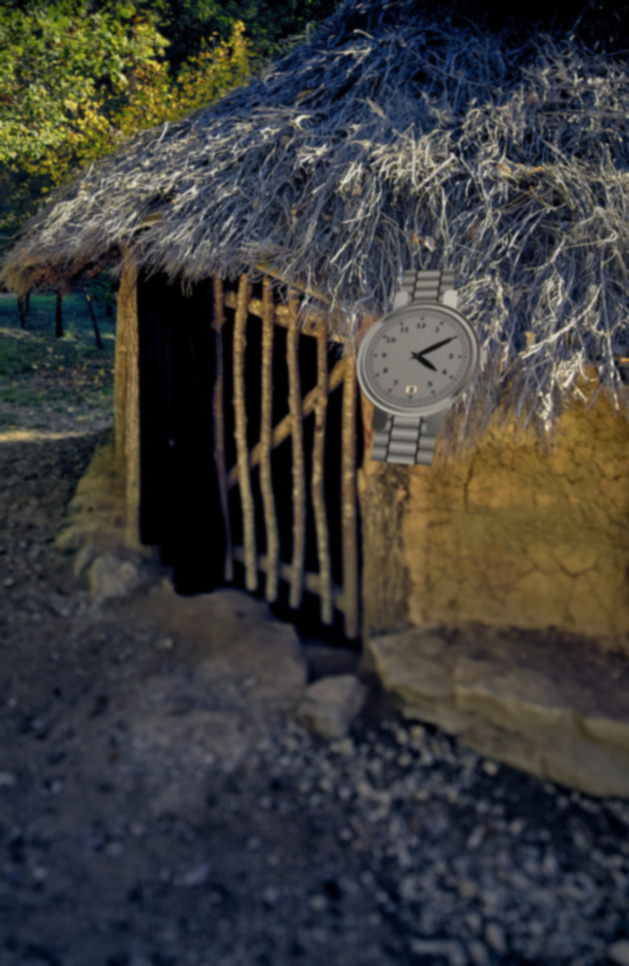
4.10
